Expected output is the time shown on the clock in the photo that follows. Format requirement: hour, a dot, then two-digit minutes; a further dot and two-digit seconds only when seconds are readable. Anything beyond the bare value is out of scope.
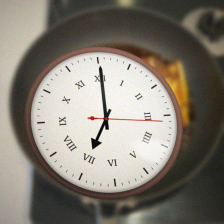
7.00.16
